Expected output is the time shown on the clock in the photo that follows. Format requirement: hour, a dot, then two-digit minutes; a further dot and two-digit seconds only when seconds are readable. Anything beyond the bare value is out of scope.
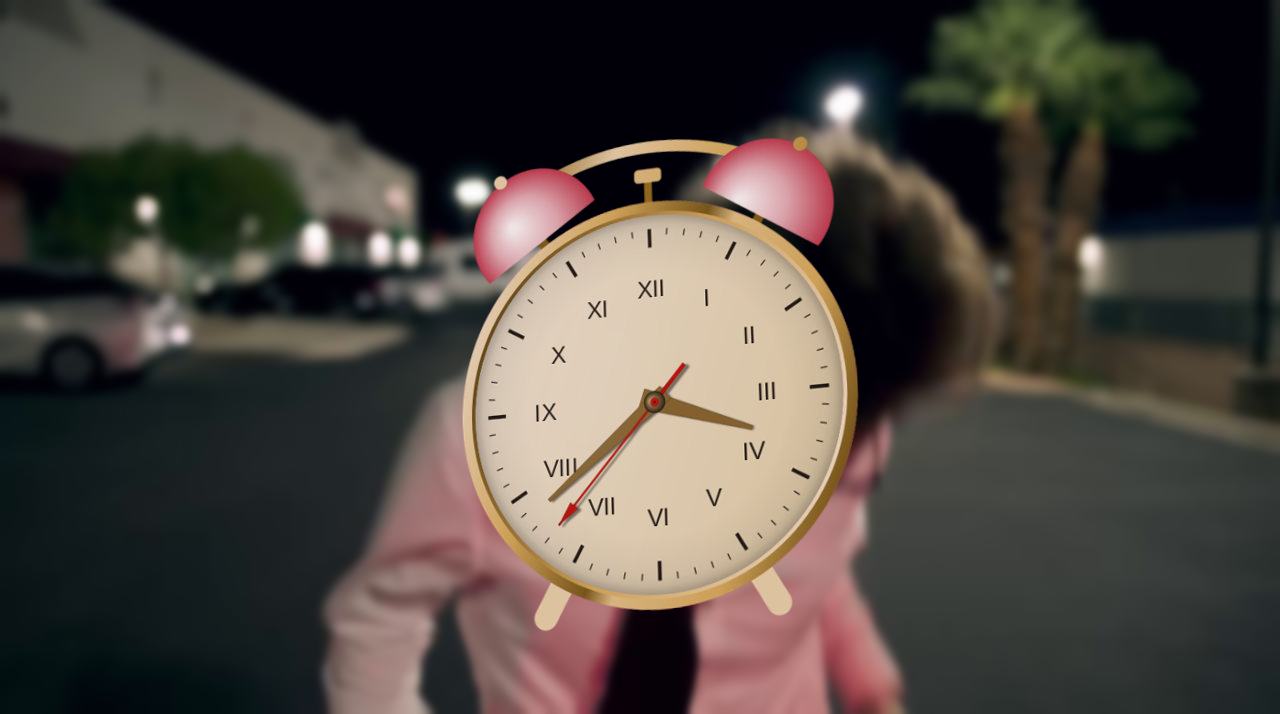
3.38.37
